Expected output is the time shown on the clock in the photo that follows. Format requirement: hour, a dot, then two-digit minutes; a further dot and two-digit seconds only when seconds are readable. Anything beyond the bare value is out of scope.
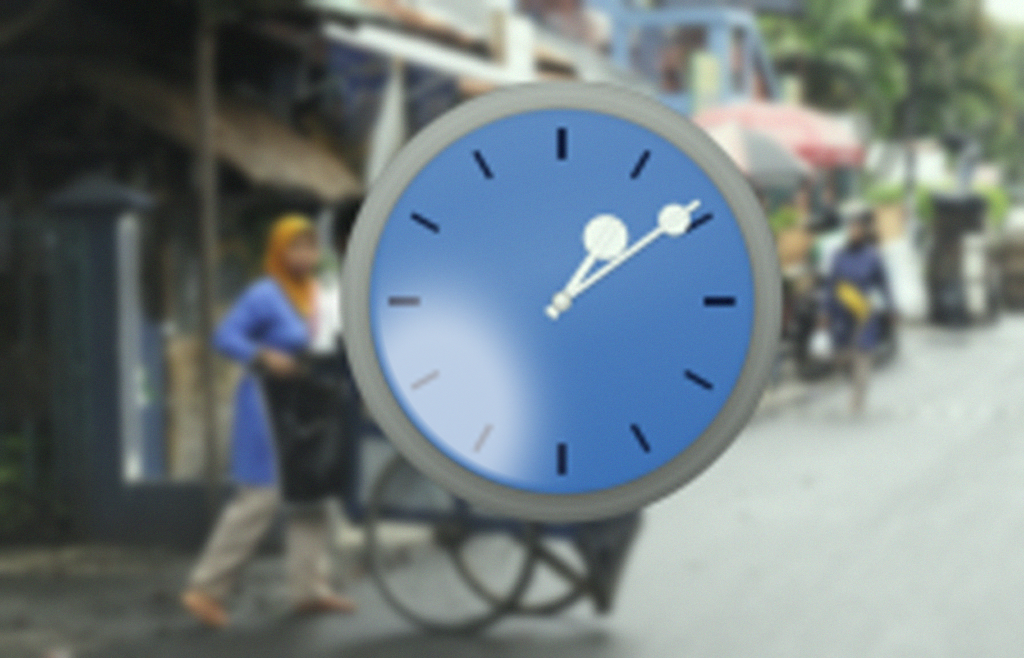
1.09
